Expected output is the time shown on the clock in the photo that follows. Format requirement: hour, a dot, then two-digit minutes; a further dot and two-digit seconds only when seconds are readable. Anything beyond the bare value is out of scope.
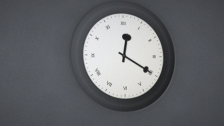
12.20
